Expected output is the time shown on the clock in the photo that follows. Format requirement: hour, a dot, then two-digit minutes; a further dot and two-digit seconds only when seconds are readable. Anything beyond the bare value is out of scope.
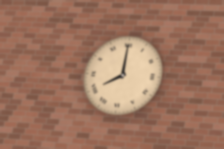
8.00
